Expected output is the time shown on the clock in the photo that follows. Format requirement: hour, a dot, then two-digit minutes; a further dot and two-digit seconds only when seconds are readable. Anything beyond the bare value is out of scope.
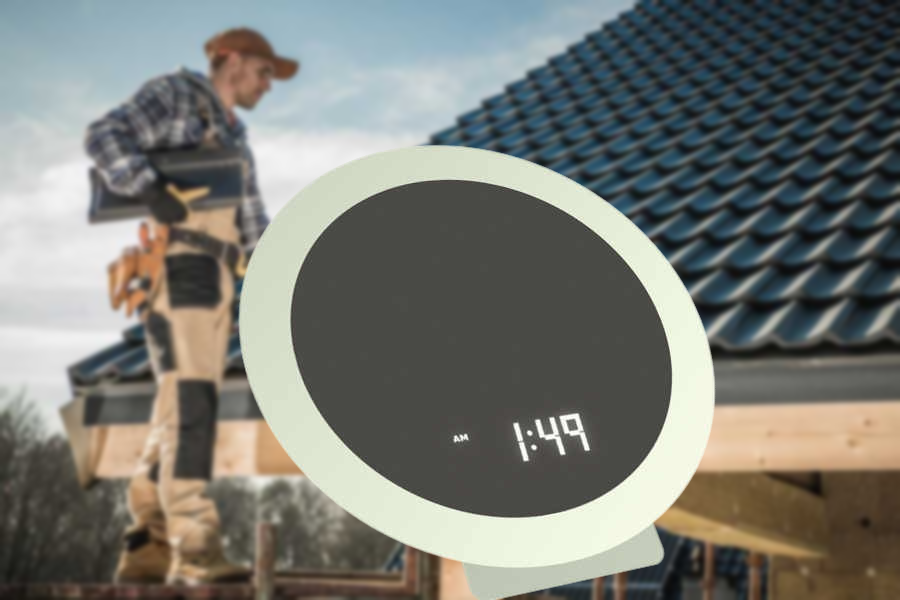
1.49
